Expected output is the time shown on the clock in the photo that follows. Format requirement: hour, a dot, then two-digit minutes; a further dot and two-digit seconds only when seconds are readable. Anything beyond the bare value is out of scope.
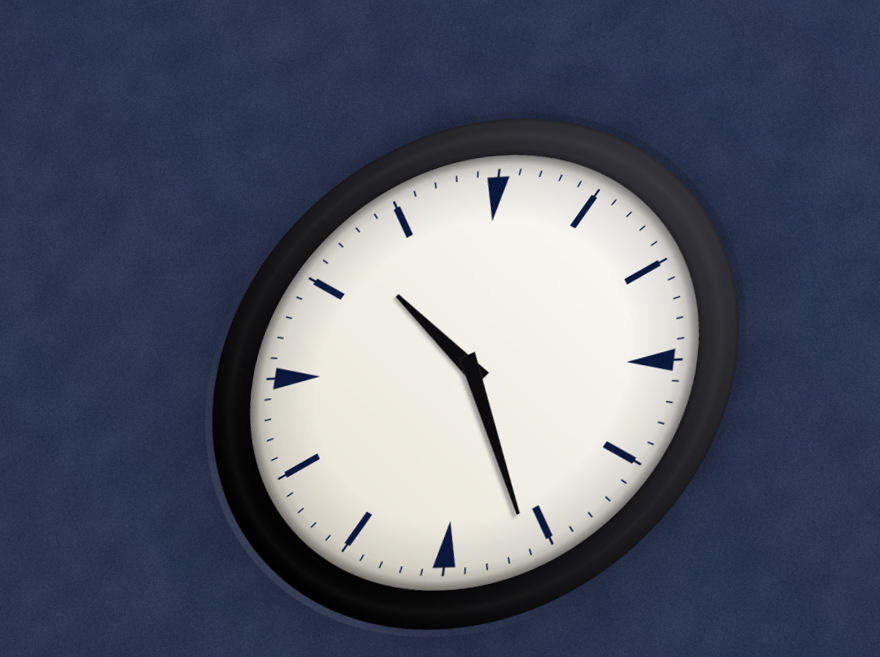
10.26
